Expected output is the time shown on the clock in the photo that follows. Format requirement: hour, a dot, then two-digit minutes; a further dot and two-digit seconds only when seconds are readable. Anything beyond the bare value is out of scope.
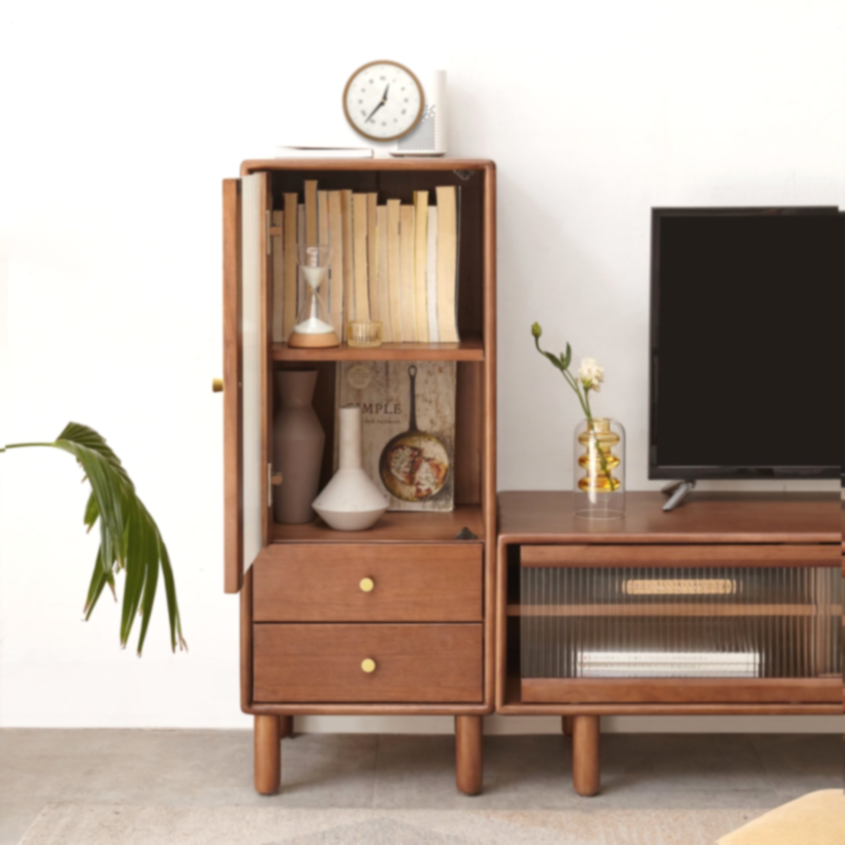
12.37
